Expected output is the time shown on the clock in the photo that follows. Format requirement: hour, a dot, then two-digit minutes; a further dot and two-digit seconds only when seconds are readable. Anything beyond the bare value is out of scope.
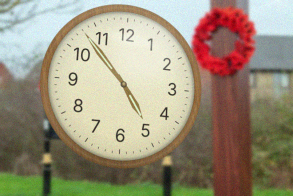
4.53
